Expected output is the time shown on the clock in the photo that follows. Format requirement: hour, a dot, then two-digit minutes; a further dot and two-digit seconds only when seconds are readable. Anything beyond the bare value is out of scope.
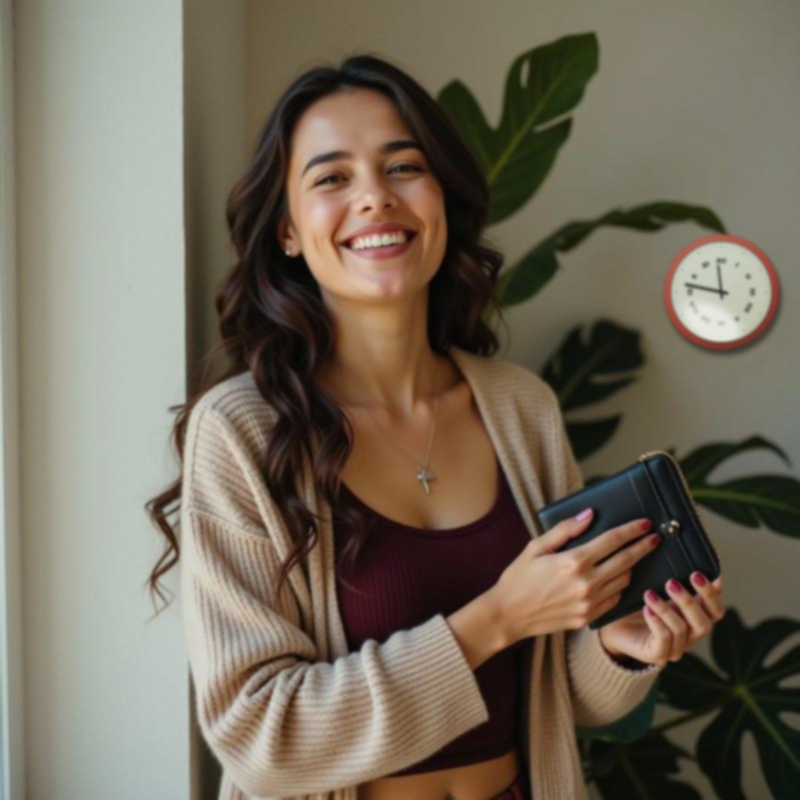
11.47
